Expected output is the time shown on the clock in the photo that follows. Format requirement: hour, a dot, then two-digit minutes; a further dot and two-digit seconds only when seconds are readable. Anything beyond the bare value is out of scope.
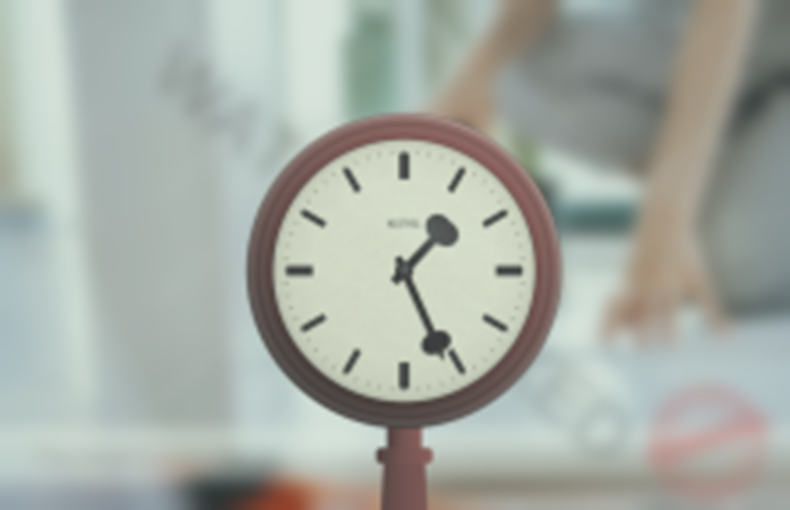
1.26
